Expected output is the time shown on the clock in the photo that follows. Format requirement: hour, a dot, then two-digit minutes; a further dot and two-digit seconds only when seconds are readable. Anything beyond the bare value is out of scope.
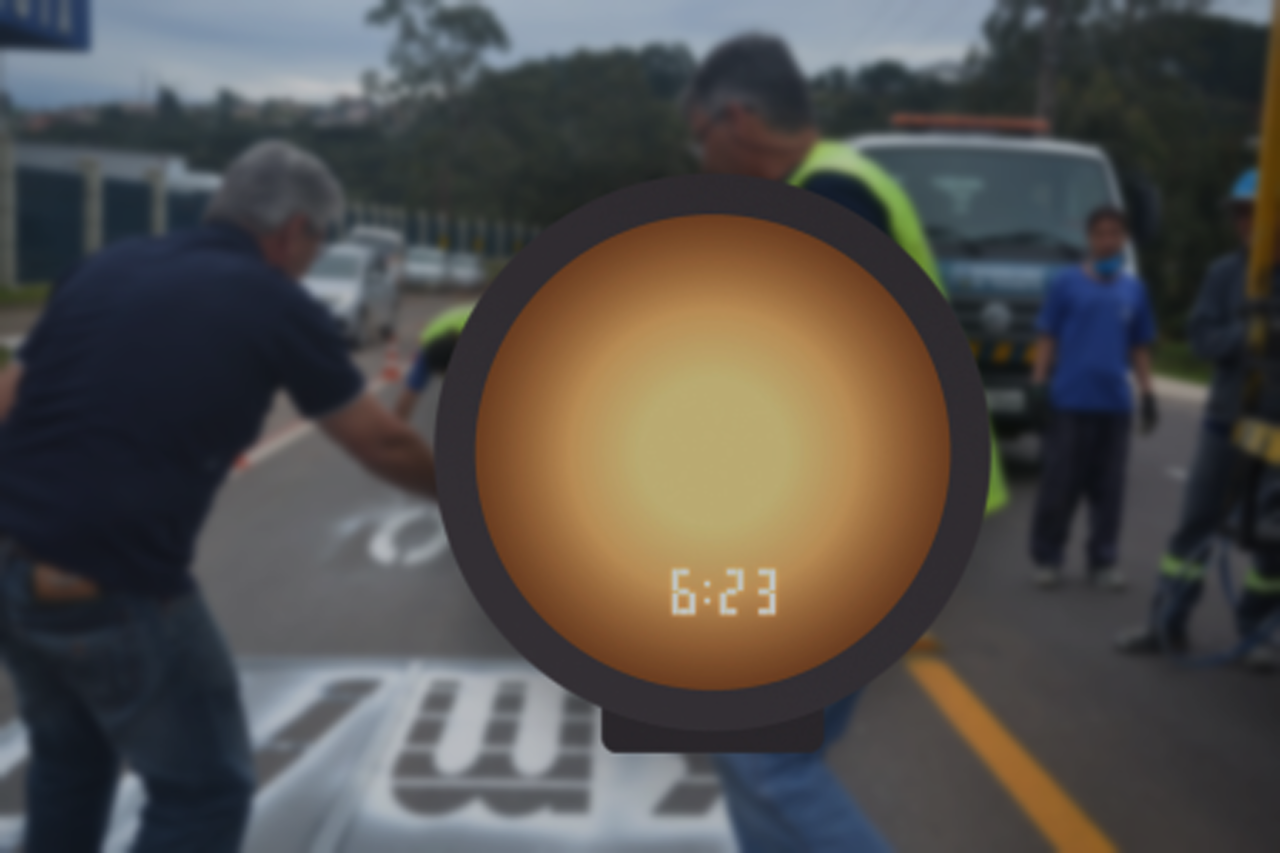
6.23
